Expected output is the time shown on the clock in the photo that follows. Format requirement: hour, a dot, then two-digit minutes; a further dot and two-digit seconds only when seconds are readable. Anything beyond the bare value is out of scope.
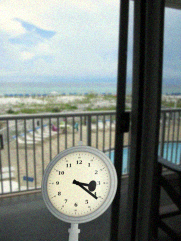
3.21
